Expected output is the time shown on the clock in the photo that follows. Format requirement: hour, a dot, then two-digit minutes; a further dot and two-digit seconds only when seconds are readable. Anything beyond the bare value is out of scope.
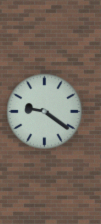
9.21
